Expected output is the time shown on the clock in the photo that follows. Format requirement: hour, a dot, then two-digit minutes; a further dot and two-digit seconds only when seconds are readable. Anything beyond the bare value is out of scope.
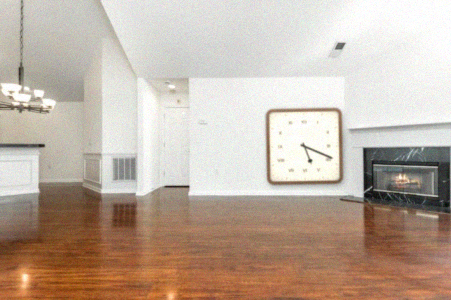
5.19
